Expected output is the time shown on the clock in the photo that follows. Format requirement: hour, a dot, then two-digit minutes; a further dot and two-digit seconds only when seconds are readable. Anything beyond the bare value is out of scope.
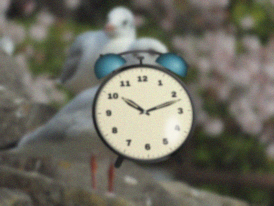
10.12
